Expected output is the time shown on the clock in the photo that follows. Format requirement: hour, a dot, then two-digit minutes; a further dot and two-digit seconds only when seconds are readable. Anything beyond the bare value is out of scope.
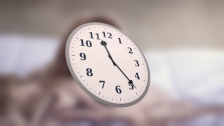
11.24
